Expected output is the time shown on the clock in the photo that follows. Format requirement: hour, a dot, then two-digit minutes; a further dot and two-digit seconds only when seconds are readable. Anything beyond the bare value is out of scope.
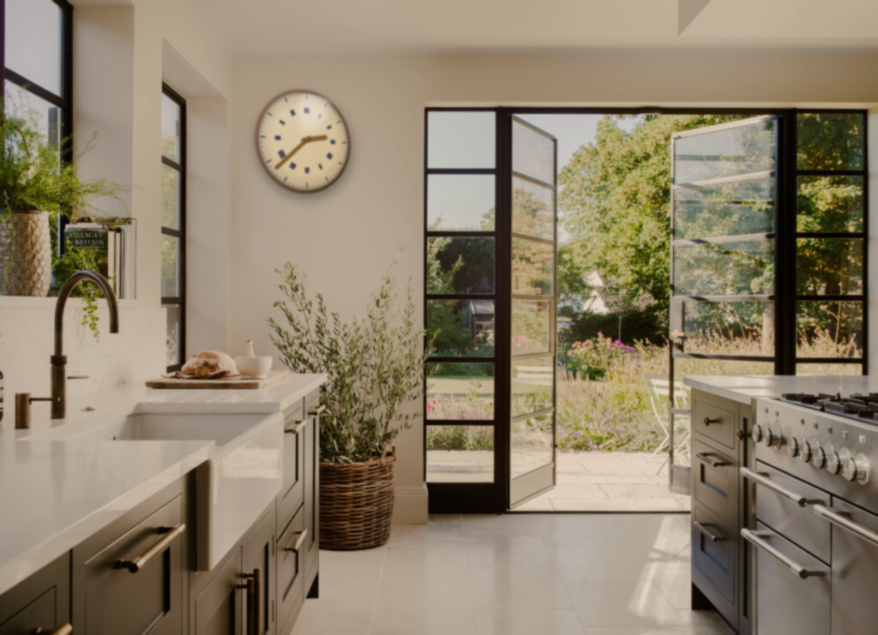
2.38
